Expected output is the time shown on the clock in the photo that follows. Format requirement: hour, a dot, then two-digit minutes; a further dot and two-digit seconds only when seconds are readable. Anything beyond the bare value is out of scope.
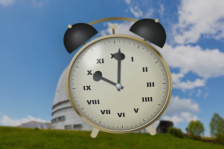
10.01
